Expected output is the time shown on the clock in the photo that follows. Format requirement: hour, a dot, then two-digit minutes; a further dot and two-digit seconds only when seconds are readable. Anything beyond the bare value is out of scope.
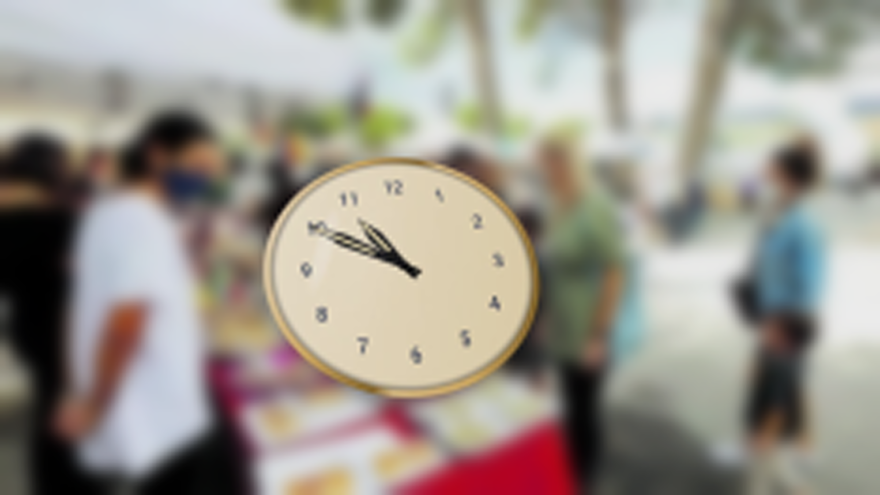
10.50
